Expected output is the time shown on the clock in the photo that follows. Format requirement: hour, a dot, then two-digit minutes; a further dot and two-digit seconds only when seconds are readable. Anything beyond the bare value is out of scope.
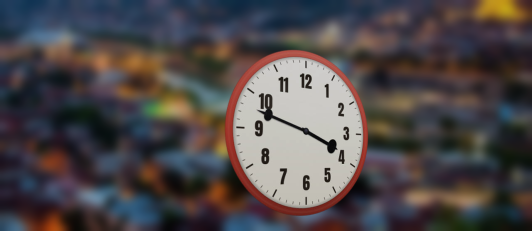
3.48
